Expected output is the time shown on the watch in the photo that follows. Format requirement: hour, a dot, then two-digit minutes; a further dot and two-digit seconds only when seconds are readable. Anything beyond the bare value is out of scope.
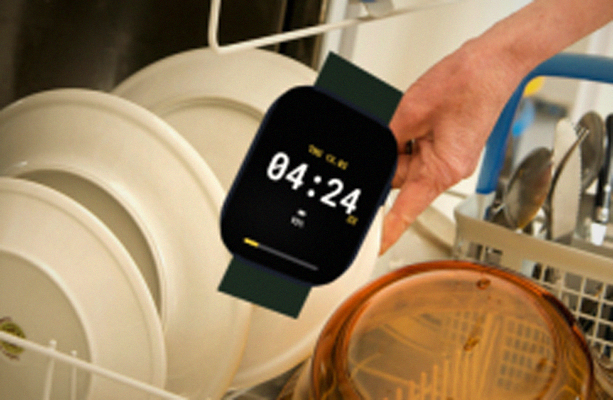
4.24
